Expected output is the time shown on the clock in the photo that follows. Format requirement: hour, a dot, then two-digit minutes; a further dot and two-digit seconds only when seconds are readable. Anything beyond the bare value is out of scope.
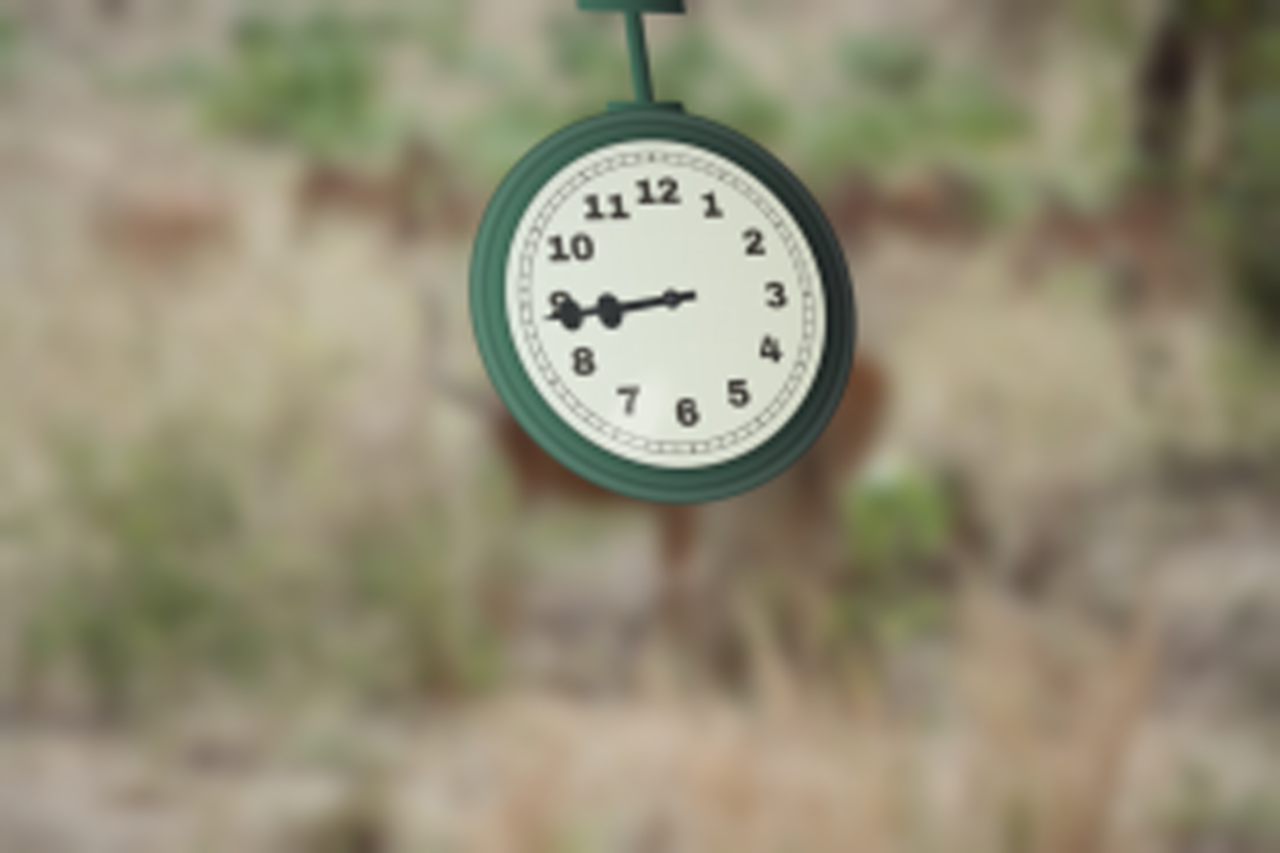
8.44
